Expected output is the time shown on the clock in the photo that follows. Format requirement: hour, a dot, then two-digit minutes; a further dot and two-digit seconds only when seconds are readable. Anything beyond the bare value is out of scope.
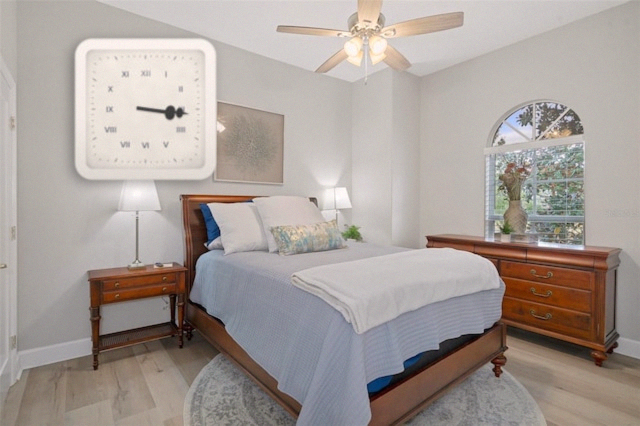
3.16
